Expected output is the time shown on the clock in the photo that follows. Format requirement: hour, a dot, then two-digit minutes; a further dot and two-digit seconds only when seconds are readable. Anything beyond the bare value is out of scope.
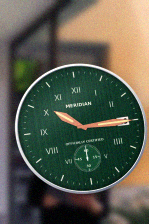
10.15
